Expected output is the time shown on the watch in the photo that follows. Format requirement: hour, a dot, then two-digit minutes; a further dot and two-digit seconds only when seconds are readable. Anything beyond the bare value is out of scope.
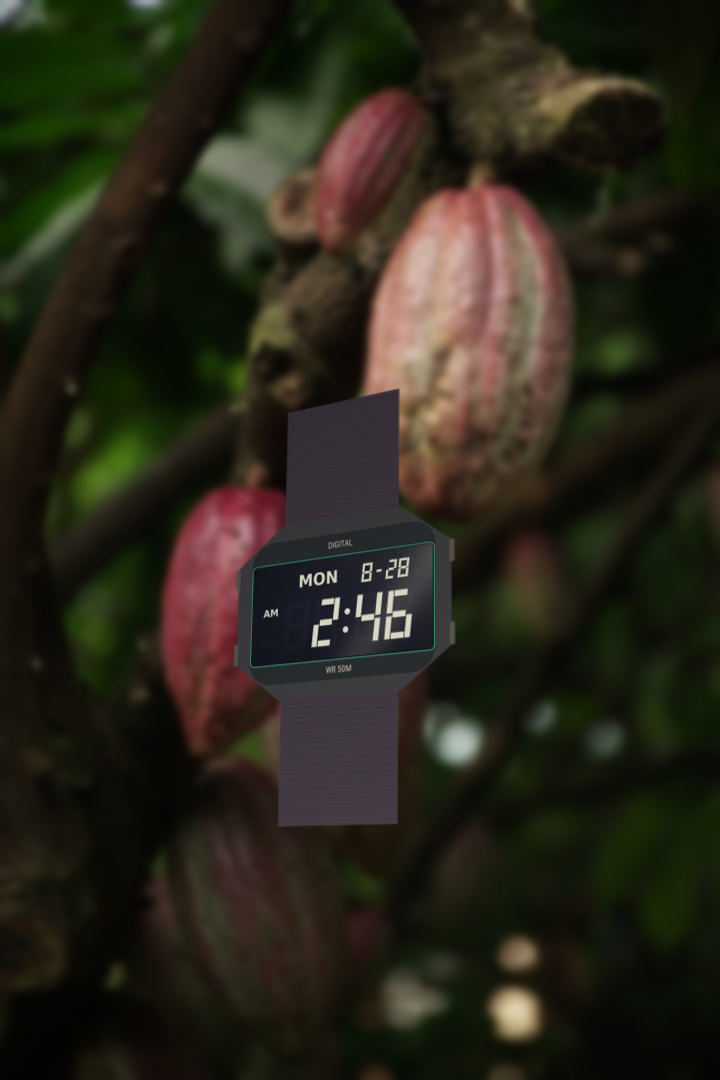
2.46
